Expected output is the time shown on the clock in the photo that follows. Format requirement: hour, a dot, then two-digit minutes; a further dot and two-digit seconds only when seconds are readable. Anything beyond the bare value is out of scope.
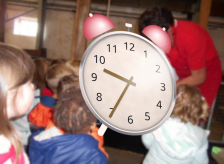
9.35
